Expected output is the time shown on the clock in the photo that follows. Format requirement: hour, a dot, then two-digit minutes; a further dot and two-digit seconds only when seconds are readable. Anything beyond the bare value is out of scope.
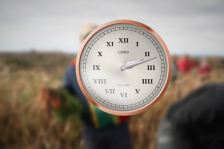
2.12
